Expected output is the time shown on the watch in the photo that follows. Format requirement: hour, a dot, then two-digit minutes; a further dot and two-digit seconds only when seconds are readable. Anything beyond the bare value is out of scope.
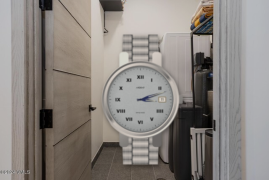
3.12
